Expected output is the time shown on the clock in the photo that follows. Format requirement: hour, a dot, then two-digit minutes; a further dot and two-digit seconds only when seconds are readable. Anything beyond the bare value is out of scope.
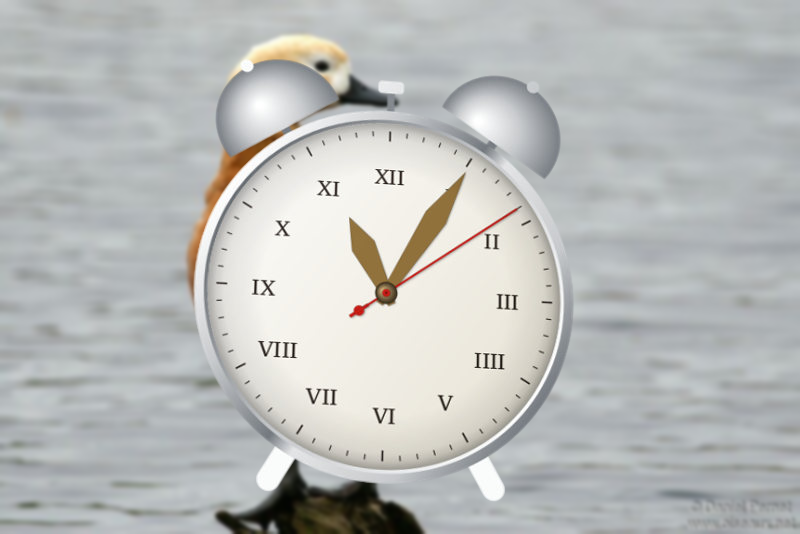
11.05.09
